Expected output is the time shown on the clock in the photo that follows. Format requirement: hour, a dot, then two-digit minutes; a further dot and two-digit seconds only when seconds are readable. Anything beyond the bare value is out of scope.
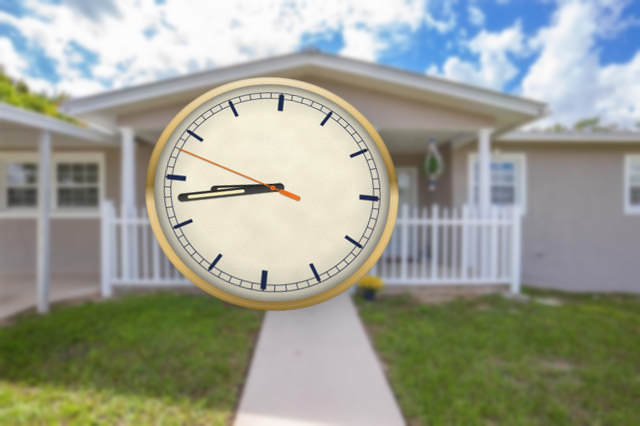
8.42.48
